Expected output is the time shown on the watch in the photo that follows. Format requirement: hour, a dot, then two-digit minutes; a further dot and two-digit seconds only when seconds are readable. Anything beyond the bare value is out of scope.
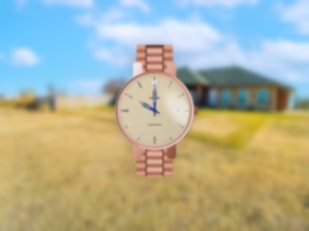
10.00
